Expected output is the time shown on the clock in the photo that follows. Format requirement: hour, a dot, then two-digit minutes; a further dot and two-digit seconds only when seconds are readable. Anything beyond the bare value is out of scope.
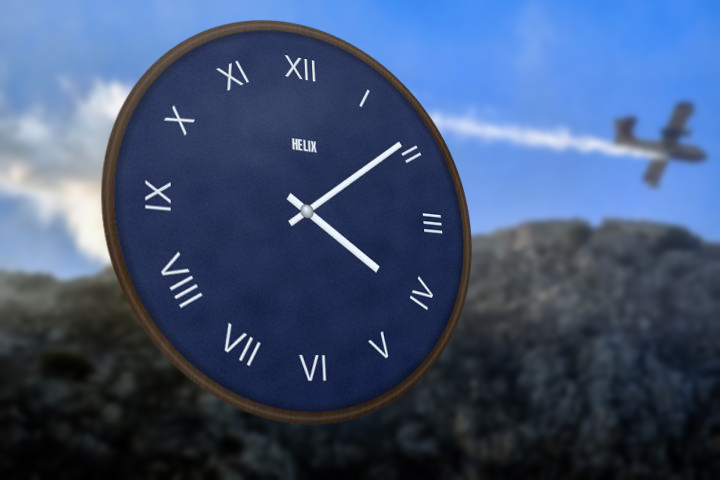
4.09
